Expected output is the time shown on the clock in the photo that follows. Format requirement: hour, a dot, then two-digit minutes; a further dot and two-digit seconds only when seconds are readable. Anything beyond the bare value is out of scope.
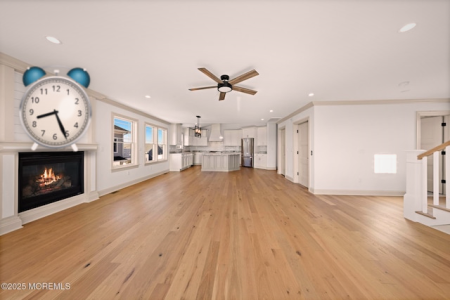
8.26
